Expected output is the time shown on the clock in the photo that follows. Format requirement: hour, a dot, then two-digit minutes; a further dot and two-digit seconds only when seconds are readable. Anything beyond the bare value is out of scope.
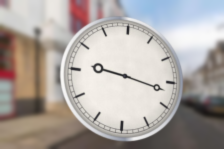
9.17
